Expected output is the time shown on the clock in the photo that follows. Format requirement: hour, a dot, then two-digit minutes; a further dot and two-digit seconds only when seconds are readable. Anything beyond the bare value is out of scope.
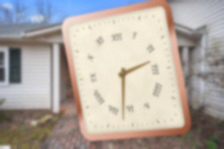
2.32
